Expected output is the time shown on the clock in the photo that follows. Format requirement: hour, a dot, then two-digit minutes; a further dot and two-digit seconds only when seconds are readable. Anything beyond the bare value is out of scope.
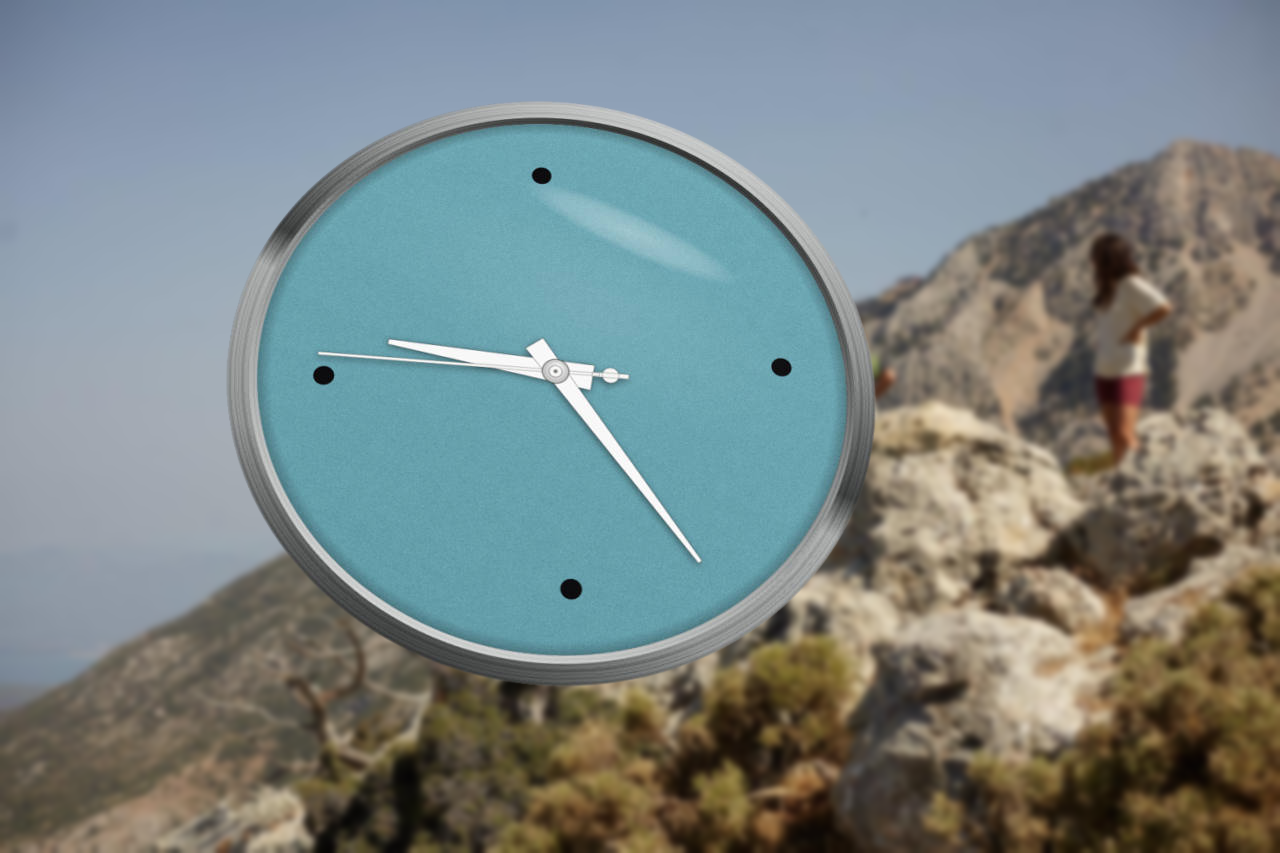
9.24.46
